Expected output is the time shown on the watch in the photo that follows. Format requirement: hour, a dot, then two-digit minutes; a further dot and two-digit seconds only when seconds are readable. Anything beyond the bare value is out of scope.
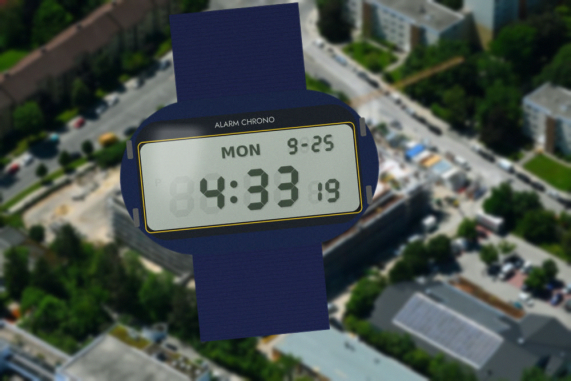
4.33.19
